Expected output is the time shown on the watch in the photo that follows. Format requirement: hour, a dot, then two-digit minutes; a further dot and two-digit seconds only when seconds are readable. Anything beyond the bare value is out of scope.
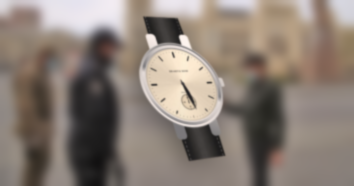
5.28
